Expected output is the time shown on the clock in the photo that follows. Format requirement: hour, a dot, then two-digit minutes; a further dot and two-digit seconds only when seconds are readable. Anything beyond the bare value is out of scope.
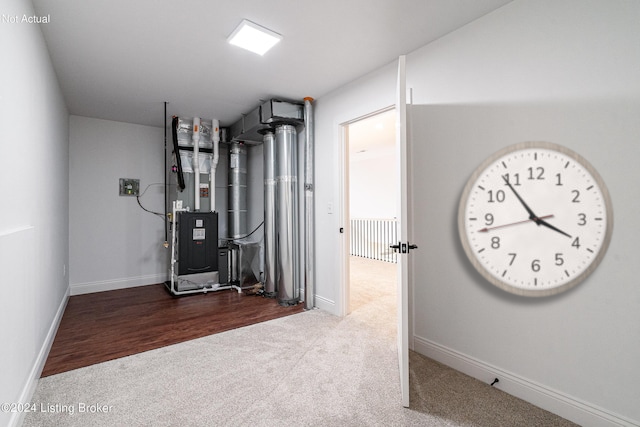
3.53.43
